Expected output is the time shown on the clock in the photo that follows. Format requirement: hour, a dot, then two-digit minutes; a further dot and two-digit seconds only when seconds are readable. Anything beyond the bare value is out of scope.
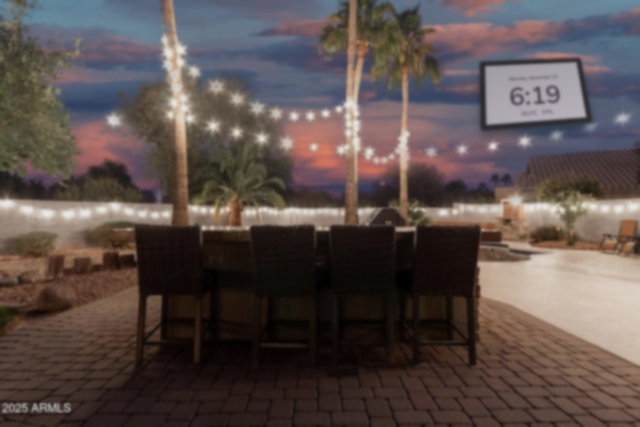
6.19
